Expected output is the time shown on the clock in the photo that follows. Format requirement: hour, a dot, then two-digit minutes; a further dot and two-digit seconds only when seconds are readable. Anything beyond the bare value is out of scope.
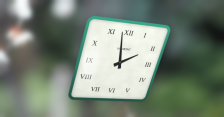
1.58
